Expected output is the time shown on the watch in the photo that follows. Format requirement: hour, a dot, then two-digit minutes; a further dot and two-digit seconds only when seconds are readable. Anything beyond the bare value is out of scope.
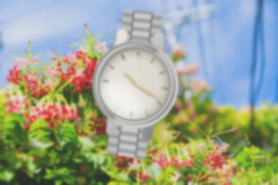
10.19
